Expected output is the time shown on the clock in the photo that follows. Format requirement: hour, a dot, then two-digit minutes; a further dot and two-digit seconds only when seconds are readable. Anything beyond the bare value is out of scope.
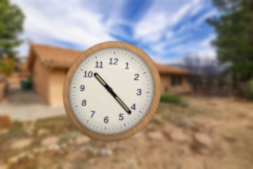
10.22
